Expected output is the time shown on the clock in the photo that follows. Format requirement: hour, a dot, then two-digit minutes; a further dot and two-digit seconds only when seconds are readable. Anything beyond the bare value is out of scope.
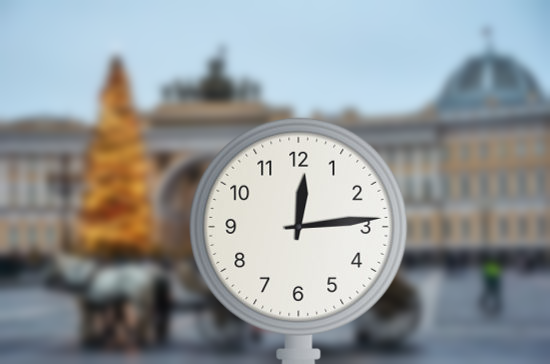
12.14
